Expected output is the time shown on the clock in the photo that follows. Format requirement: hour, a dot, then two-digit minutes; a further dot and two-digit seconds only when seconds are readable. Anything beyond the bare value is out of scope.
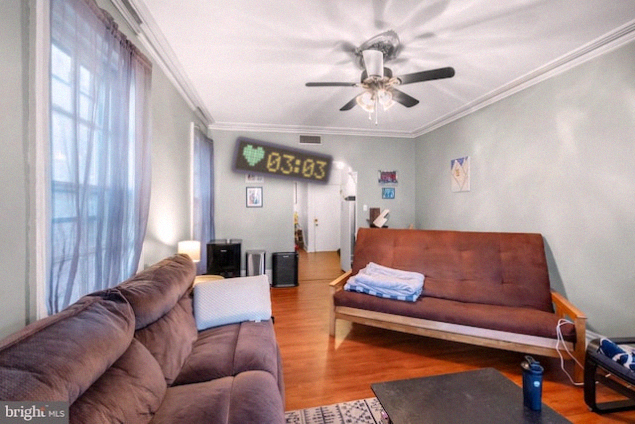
3.03
